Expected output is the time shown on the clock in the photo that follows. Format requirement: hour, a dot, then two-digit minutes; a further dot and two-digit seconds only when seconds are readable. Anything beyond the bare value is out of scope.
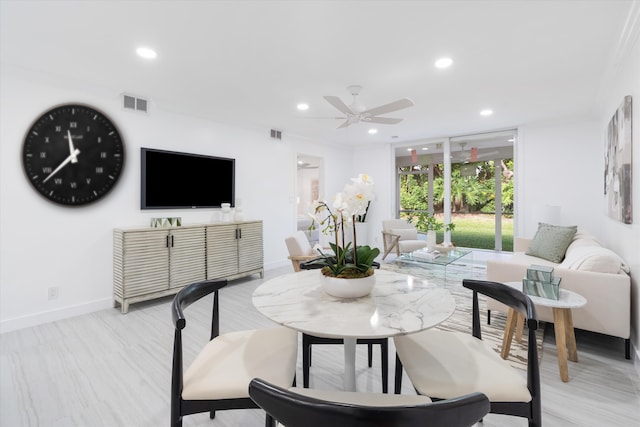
11.38
